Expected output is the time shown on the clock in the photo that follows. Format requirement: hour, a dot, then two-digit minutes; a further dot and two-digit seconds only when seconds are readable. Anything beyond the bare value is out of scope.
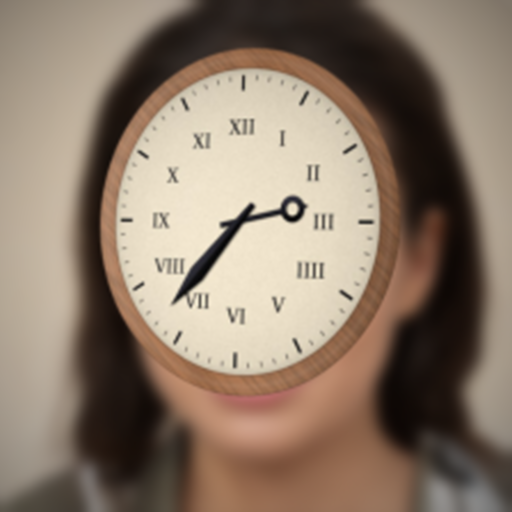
2.37
